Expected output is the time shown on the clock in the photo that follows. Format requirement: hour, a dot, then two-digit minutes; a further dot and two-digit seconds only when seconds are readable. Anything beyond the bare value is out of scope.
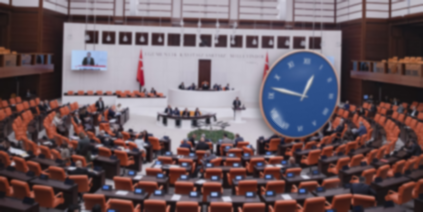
12.47
